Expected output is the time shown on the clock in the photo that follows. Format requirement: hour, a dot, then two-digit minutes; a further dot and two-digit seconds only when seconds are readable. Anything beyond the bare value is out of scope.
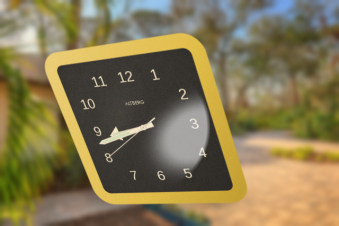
8.42.40
